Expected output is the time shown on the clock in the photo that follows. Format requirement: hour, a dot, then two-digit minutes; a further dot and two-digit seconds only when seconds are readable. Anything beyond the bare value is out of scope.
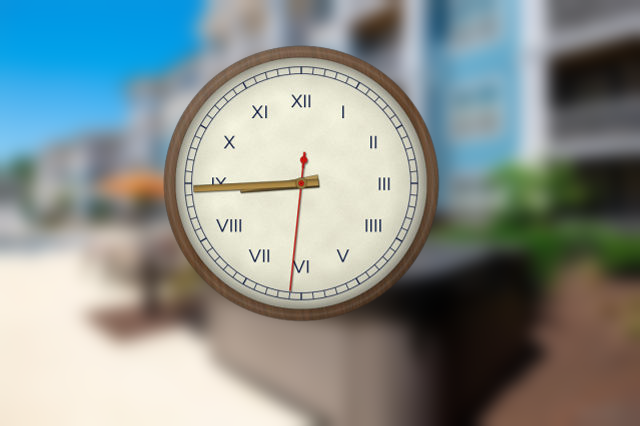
8.44.31
